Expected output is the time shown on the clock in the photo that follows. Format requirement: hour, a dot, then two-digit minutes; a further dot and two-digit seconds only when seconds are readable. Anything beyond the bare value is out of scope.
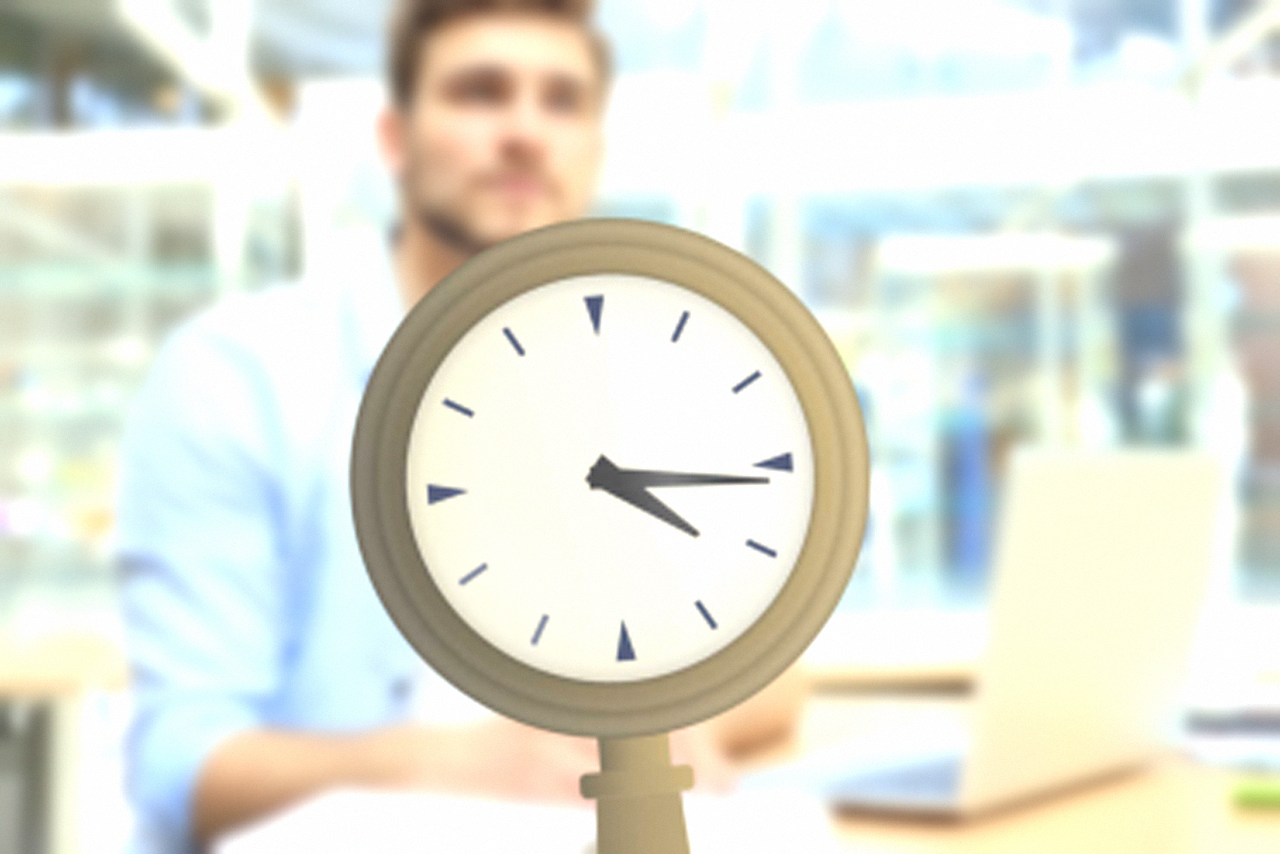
4.16
